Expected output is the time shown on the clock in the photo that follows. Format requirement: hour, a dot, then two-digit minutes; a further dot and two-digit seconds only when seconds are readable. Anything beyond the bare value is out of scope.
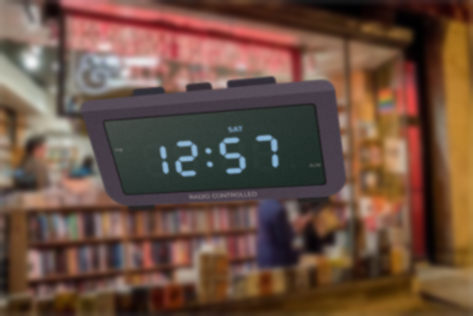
12.57
